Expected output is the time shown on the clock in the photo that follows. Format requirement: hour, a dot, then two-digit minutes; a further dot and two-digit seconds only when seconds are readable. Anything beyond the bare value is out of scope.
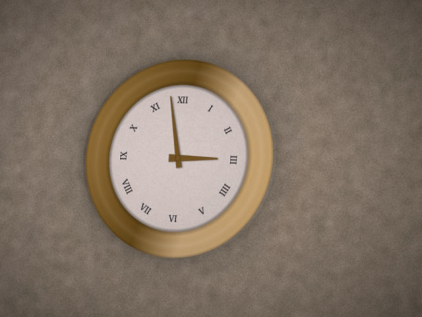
2.58
